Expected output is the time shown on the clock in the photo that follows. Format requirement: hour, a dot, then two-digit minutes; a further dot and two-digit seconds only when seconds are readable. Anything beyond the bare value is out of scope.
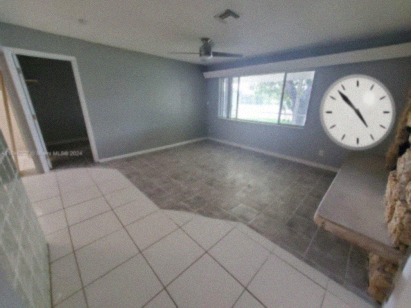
4.53
